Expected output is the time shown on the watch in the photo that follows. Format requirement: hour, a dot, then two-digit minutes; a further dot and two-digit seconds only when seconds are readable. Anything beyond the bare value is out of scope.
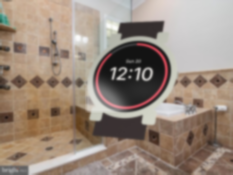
12.10
